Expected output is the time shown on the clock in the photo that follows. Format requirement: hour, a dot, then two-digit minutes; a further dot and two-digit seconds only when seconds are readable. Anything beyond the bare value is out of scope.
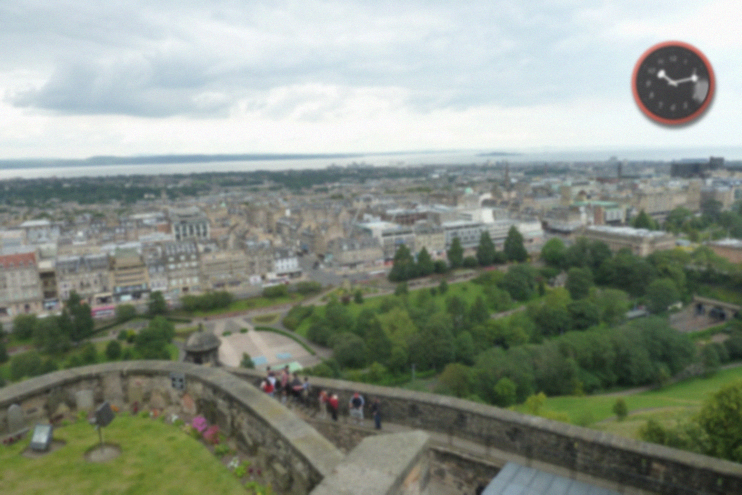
10.13
